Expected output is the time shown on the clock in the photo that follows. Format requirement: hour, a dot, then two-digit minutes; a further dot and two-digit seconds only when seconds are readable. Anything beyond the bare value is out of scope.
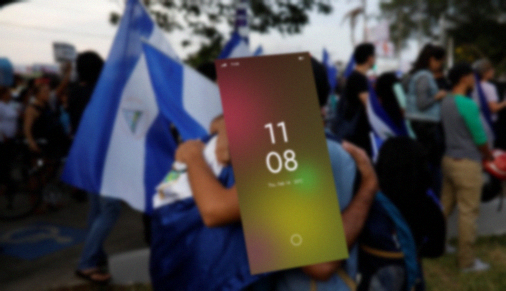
11.08
